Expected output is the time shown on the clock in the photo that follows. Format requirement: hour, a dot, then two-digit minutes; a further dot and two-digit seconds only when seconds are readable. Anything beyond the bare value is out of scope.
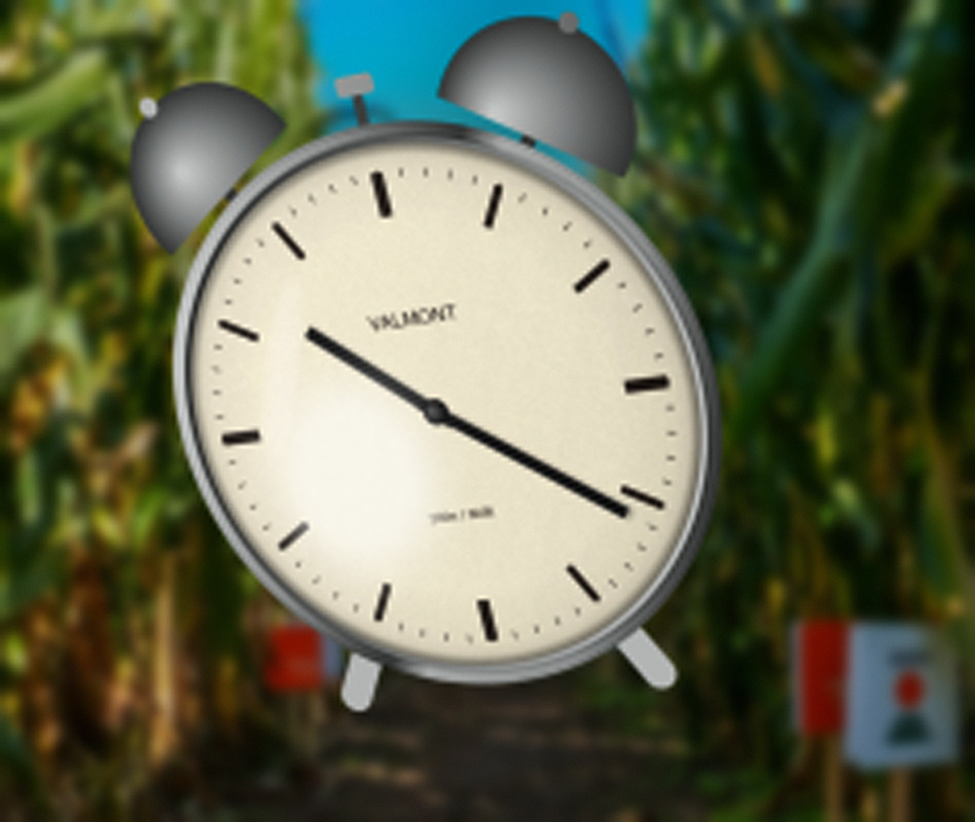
10.21
